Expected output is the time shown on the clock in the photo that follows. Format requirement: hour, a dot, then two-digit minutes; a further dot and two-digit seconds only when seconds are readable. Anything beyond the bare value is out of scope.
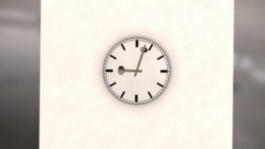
9.03
